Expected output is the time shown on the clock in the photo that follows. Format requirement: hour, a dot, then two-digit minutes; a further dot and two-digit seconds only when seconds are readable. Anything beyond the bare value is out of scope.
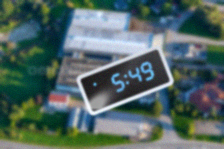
5.49
